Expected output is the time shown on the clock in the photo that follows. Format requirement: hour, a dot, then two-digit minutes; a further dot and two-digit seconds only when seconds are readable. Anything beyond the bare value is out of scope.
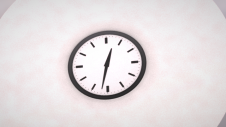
12.32
